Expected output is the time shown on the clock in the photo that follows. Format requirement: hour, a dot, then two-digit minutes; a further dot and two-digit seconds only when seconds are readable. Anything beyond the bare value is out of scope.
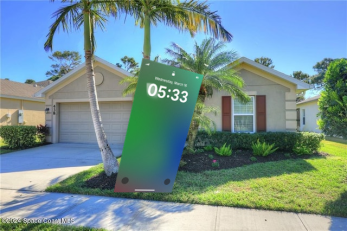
5.33
